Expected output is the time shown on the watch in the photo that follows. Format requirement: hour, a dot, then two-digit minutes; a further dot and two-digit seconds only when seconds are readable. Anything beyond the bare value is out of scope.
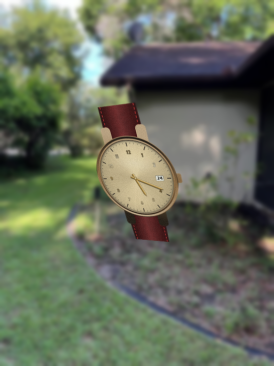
5.19
